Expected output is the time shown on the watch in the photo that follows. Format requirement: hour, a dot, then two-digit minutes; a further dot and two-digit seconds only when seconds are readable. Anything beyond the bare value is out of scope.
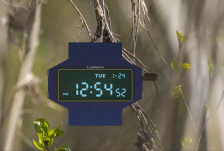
12.54.52
